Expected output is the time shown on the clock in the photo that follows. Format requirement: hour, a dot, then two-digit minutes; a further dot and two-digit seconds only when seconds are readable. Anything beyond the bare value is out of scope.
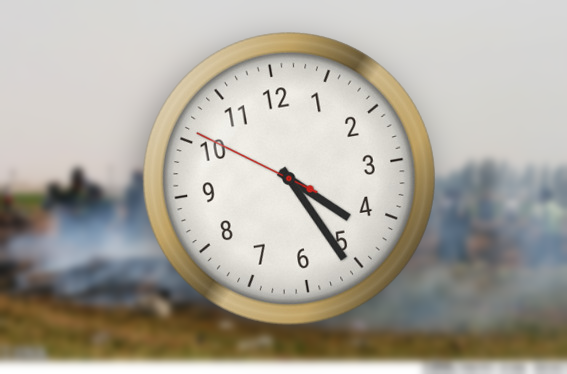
4.25.51
